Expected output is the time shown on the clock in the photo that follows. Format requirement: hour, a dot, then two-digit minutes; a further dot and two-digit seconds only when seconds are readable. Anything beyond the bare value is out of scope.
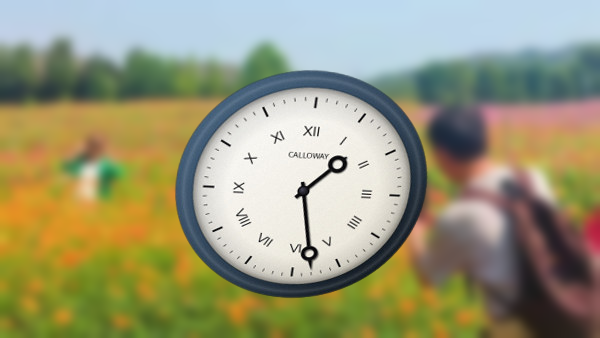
1.28
